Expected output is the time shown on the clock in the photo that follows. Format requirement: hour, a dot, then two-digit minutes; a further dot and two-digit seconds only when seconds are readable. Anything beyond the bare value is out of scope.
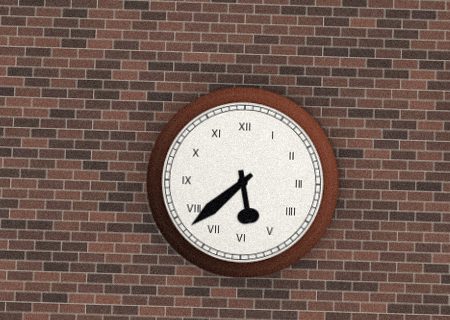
5.38
